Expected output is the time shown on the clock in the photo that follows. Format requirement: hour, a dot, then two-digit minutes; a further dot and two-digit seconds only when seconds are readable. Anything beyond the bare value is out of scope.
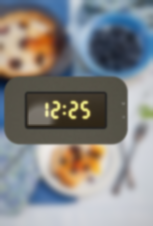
12.25
